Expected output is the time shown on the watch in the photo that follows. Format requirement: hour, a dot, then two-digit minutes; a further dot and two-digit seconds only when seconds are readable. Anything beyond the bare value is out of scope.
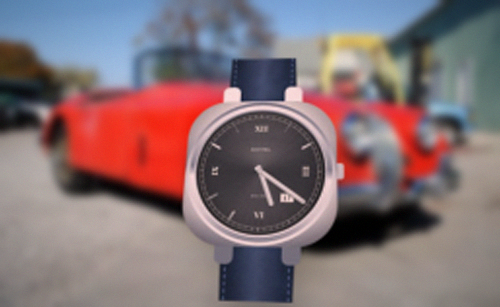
5.21
